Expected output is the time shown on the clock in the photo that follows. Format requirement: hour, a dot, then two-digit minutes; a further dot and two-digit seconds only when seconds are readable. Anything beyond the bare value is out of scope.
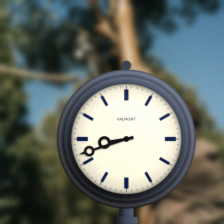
8.42
